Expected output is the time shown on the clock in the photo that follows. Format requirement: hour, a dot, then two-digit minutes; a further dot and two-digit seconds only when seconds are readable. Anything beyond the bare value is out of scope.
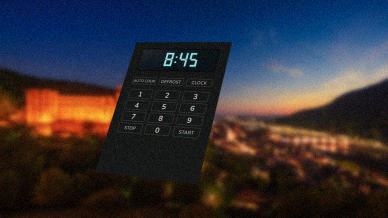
8.45
